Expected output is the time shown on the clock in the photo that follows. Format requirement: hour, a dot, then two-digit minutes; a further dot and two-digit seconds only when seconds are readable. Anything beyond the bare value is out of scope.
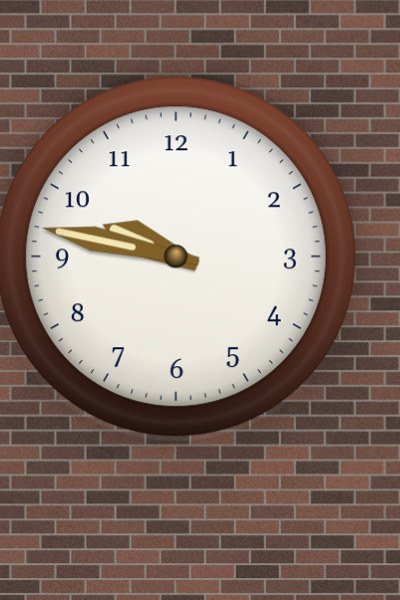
9.47
